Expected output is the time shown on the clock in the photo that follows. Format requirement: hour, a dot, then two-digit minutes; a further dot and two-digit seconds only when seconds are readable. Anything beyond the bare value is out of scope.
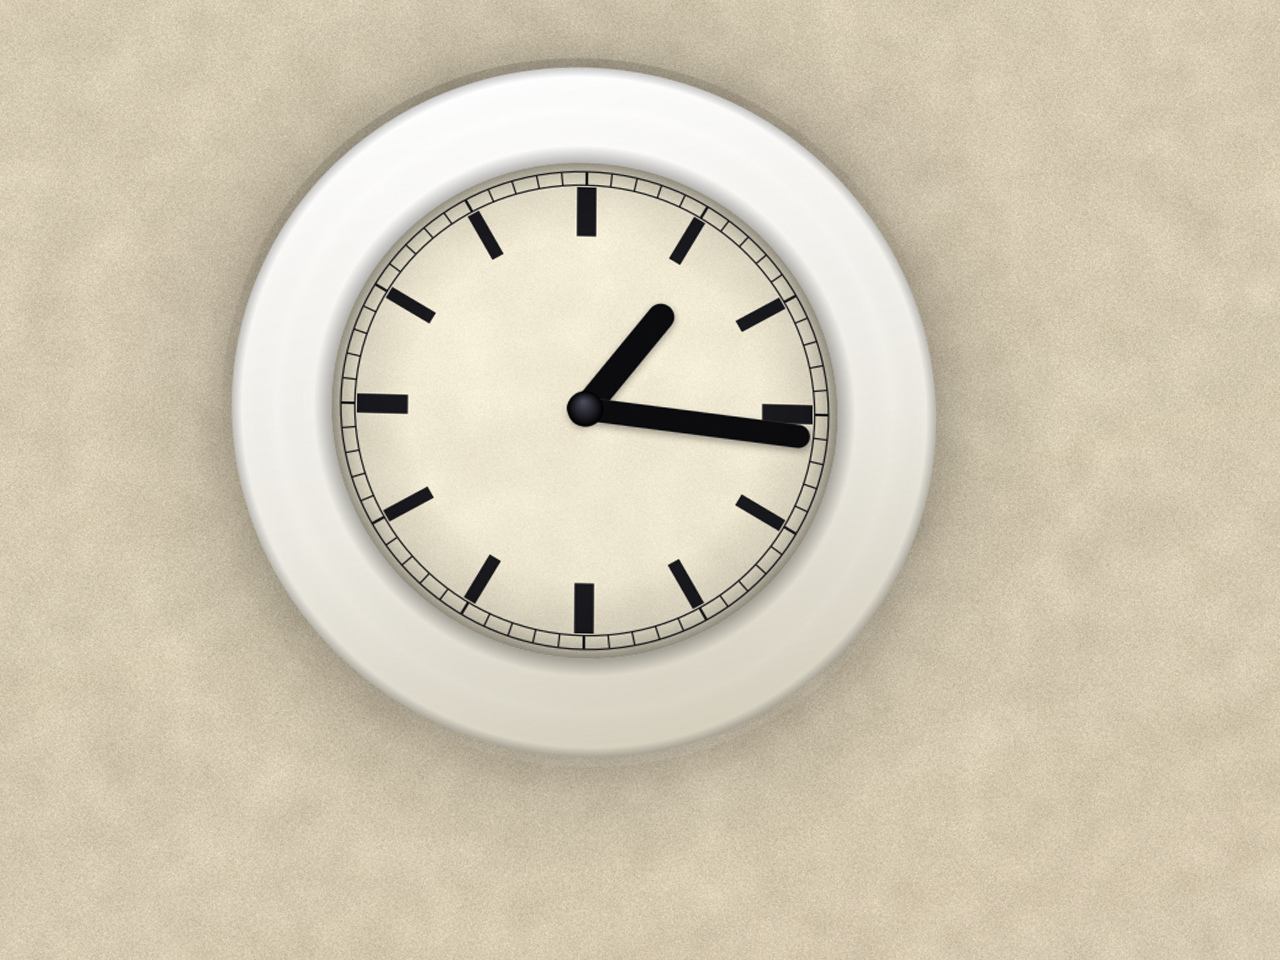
1.16
